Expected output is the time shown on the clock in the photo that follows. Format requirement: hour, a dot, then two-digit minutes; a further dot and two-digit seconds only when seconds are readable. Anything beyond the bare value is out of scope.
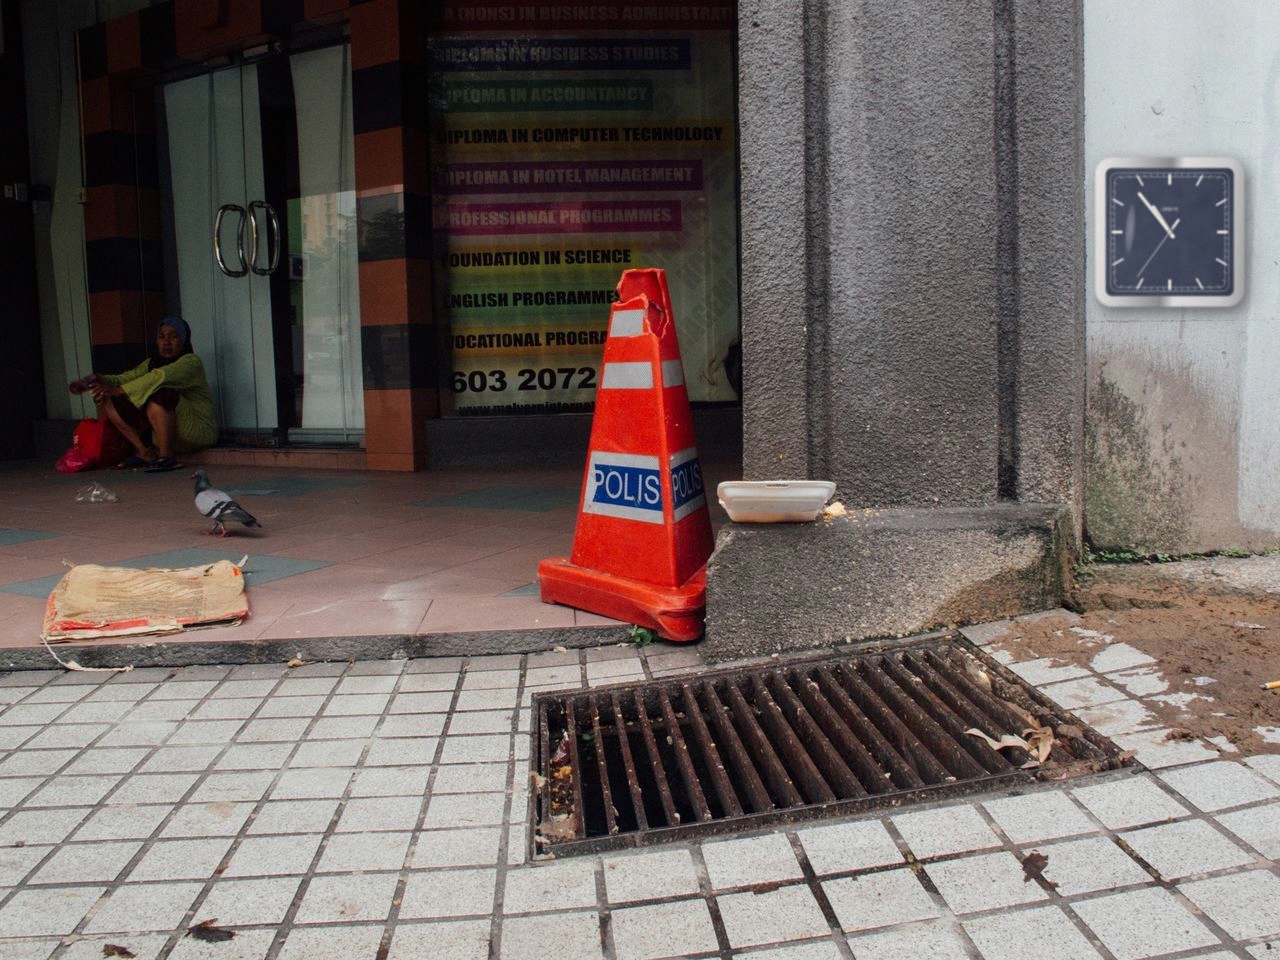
10.53.36
